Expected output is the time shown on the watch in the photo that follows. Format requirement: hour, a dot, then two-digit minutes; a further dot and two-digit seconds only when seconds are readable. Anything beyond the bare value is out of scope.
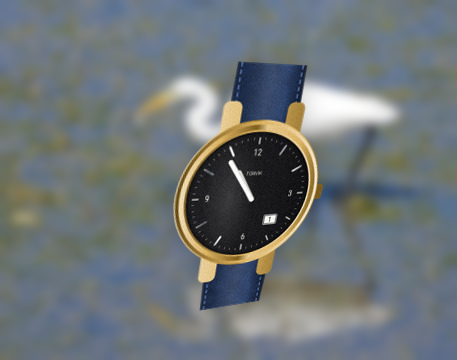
10.54
